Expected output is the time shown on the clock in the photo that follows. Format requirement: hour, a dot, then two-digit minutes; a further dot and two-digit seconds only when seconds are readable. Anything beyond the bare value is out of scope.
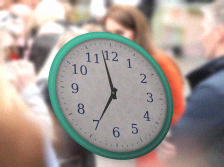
6.58
